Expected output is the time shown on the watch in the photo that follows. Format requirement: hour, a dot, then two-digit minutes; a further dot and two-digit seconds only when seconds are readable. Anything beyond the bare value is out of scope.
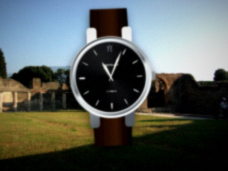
11.04
